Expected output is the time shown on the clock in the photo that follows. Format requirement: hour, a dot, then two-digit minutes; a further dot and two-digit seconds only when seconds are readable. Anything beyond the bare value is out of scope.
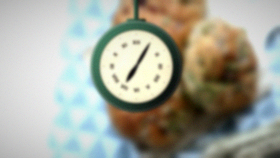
7.05
